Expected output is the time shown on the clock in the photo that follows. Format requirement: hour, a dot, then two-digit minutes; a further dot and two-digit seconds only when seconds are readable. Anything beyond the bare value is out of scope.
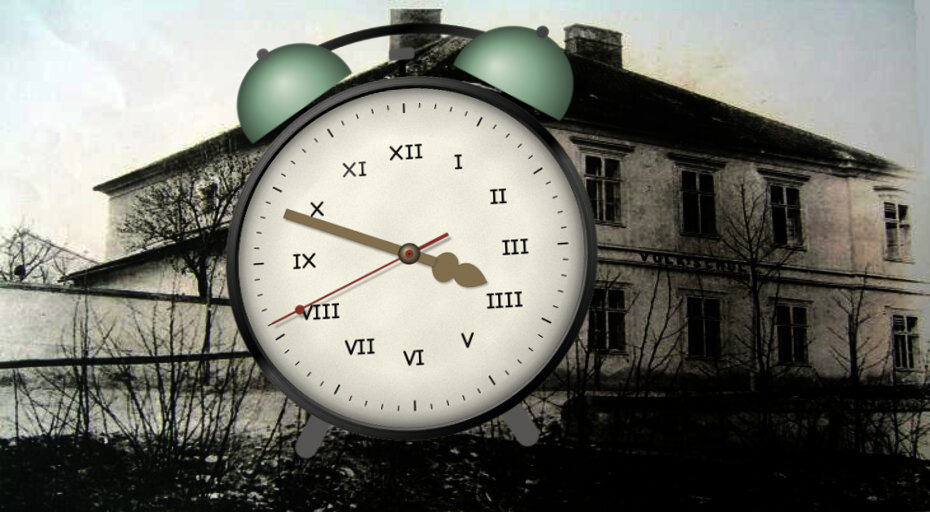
3.48.41
